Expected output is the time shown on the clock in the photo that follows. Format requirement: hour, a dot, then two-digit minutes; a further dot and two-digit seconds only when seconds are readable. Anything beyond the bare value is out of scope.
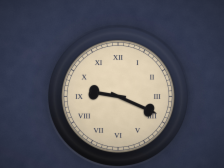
9.19
